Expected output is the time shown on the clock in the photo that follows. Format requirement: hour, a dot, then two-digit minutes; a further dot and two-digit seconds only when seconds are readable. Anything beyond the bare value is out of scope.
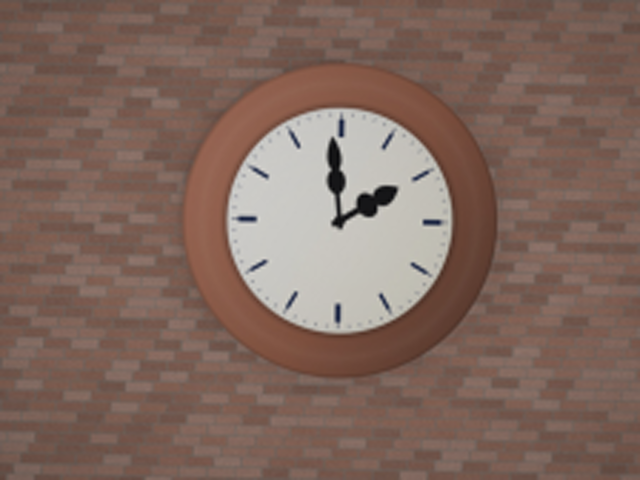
1.59
